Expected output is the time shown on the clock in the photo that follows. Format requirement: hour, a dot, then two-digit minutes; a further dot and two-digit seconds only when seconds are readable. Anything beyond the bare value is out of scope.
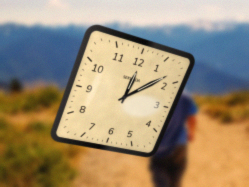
12.08
